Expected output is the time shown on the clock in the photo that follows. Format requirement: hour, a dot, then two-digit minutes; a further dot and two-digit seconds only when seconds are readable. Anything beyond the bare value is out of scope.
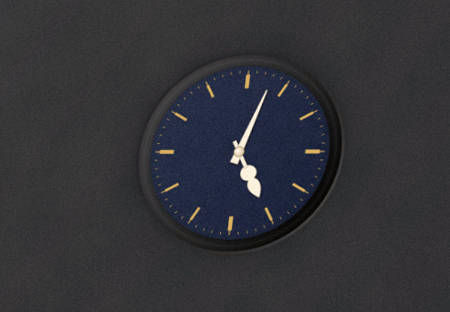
5.03
